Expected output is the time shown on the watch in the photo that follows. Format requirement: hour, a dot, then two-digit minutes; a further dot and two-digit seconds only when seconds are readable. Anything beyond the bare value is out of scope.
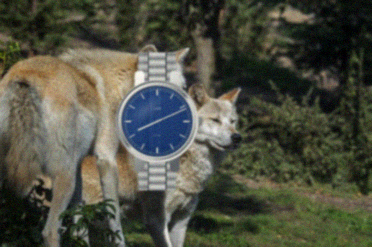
8.11
